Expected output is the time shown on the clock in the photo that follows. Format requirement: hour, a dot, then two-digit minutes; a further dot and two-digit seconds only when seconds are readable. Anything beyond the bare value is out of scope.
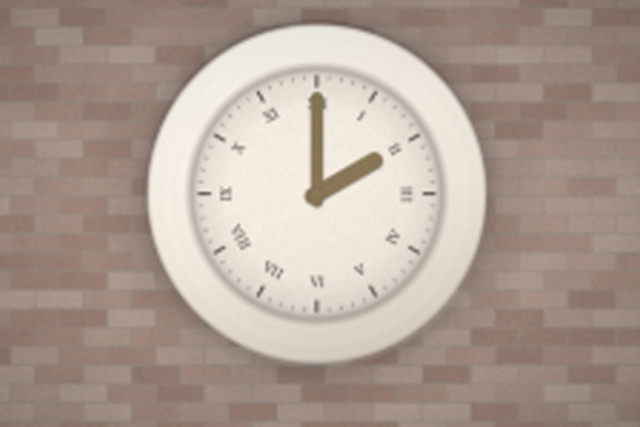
2.00
